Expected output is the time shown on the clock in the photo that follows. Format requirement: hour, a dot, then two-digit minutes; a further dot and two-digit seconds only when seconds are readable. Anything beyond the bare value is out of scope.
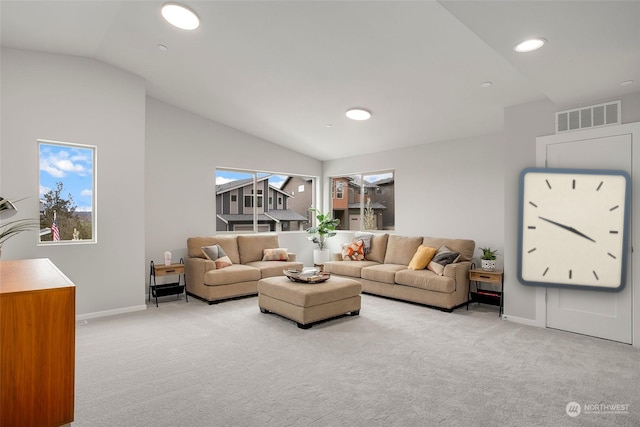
3.48
